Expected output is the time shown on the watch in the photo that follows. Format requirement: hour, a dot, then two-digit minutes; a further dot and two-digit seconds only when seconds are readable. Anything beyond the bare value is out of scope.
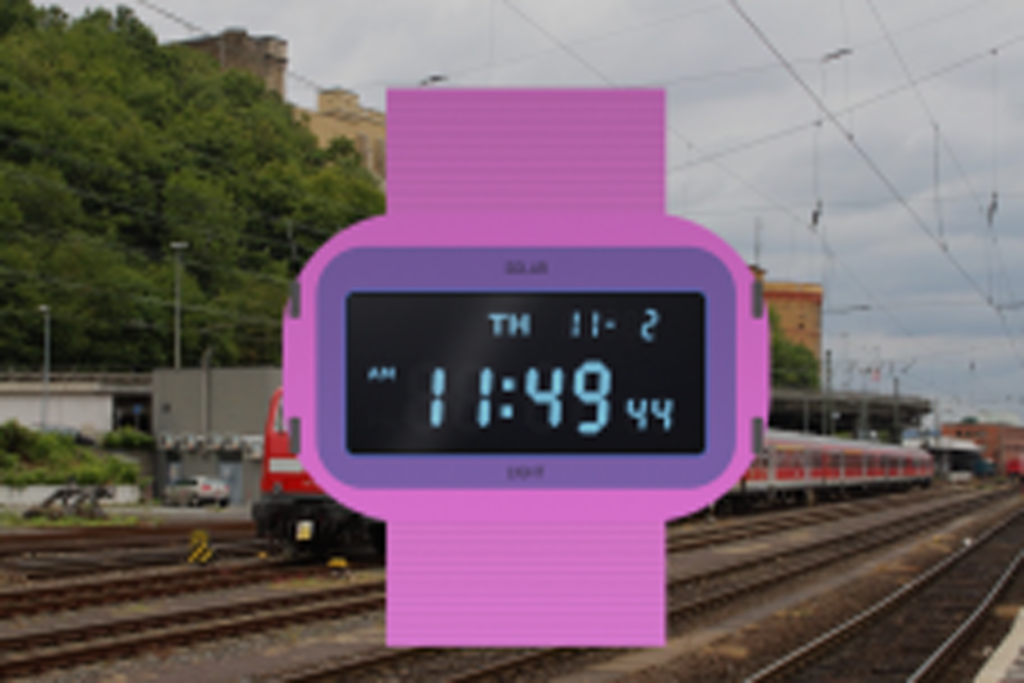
11.49.44
